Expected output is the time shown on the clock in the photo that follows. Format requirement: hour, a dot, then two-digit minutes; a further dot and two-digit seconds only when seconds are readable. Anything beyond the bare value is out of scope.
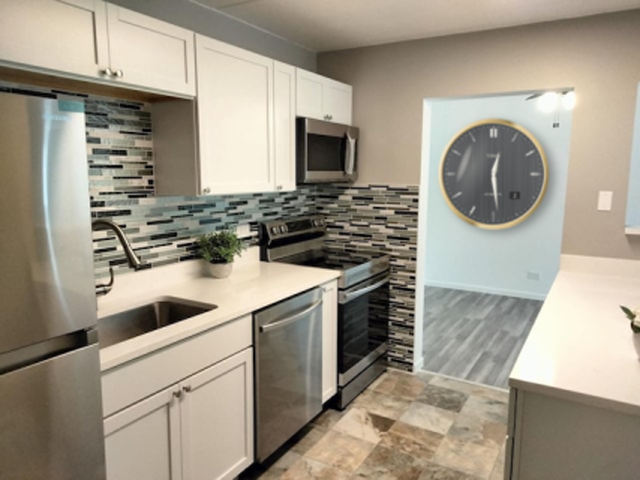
12.29
